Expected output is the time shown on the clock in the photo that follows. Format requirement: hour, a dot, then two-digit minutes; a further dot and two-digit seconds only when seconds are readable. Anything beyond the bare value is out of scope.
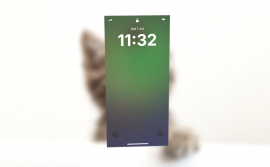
11.32
